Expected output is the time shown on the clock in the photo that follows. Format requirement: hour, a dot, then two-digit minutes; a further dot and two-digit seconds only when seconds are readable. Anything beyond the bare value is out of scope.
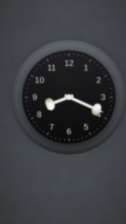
8.19
